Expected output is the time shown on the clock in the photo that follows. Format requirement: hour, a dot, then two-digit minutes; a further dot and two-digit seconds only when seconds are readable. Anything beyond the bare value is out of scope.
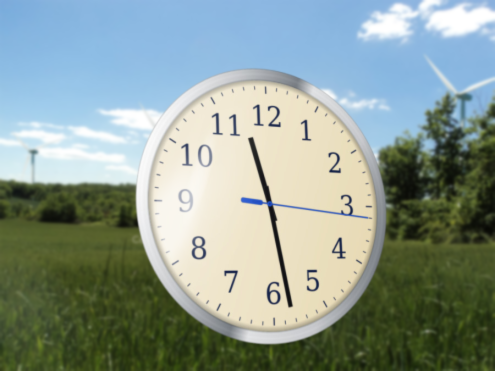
11.28.16
